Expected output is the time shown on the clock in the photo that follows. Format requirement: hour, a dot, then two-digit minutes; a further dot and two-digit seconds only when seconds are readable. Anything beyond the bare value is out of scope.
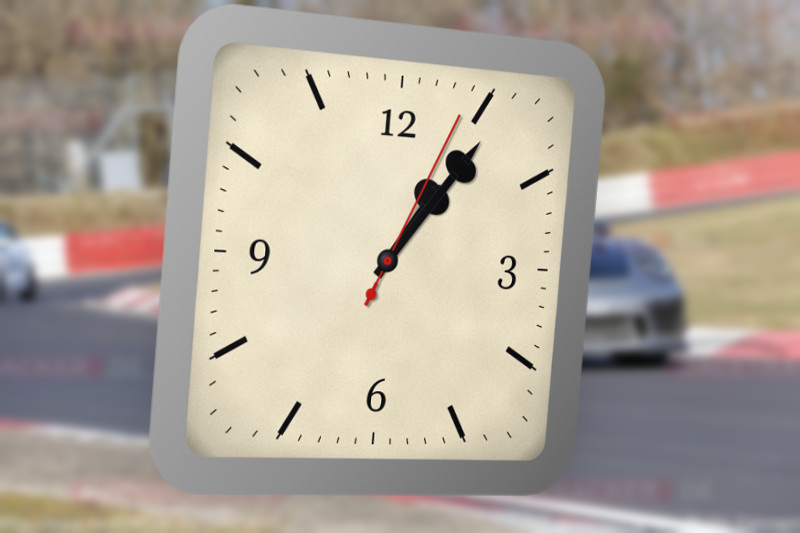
1.06.04
